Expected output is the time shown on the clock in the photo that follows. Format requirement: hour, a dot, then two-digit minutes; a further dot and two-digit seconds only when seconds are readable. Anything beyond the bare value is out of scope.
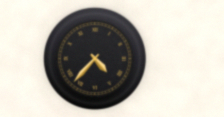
4.37
